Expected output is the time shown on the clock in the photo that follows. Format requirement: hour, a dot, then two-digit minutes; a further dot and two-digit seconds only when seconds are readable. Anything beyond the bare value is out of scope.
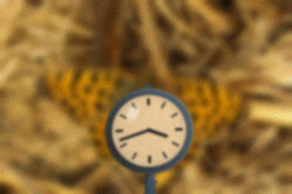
3.42
